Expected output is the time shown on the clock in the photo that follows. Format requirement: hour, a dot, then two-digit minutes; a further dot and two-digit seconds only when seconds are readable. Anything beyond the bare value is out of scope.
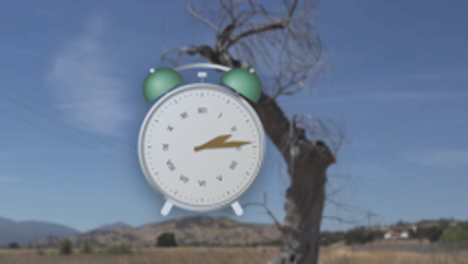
2.14
